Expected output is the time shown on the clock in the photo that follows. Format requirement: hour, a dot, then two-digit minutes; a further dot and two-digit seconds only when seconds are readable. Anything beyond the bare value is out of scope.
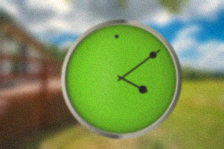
4.10
